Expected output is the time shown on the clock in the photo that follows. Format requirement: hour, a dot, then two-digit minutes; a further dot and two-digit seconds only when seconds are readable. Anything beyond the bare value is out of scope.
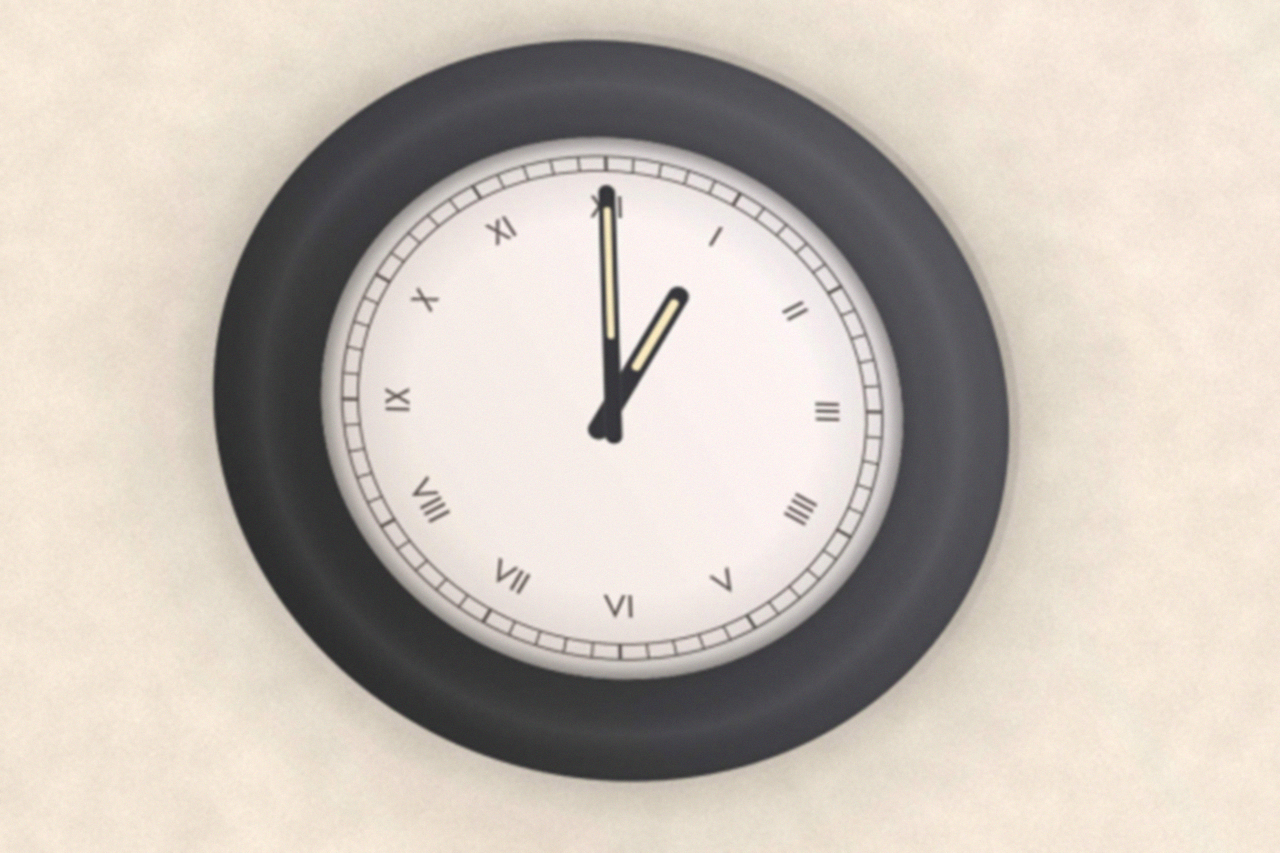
1.00
